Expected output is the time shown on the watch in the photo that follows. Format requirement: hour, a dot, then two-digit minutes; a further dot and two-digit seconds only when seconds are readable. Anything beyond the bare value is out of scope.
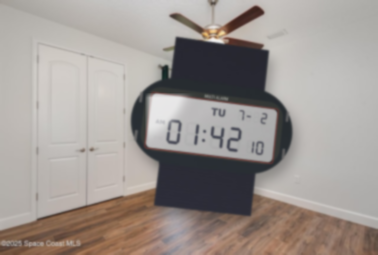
1.42.10
